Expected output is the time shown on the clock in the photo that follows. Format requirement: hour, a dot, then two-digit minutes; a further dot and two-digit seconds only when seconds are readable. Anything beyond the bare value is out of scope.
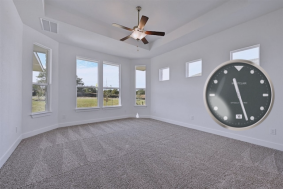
11.27
